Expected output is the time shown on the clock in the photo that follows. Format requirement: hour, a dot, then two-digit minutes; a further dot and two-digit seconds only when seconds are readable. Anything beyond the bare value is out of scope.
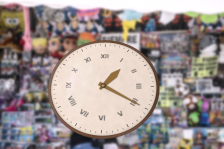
1.20
